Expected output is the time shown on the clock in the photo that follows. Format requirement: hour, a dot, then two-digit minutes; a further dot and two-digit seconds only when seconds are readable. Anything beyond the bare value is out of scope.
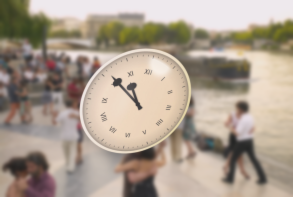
10.51
